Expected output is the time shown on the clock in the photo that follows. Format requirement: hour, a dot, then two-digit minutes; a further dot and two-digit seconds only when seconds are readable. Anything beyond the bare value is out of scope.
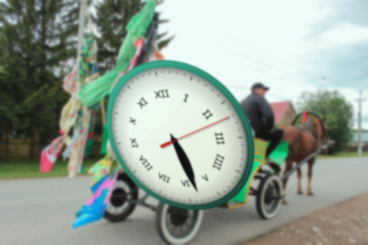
5.28.12
